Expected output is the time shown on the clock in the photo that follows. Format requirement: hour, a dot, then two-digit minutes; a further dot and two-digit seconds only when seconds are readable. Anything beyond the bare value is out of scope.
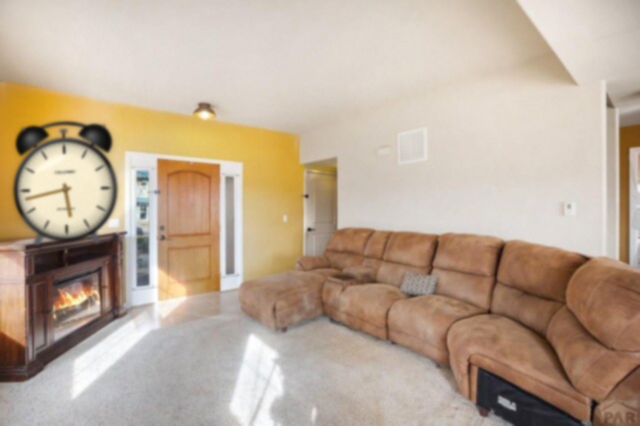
5.43
